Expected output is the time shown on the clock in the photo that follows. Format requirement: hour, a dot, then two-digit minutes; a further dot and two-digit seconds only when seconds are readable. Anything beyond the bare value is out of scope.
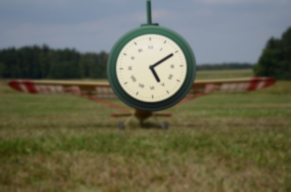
5.10
